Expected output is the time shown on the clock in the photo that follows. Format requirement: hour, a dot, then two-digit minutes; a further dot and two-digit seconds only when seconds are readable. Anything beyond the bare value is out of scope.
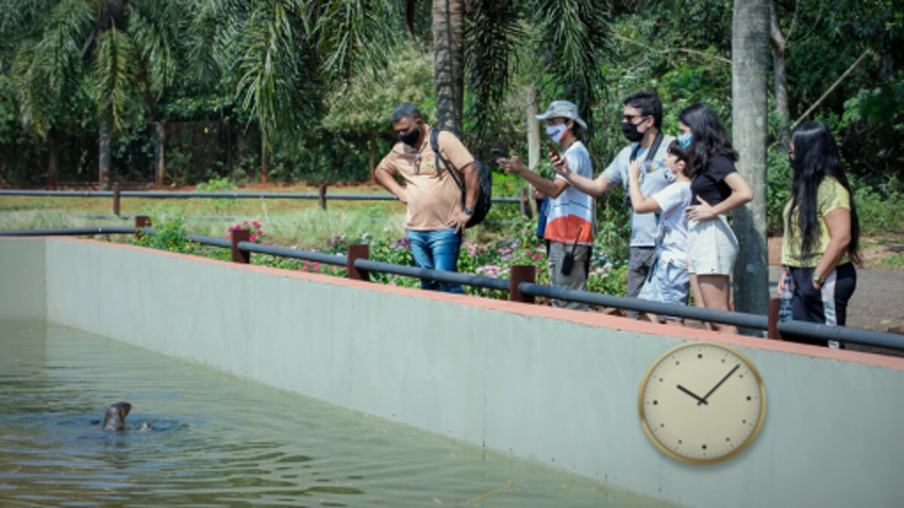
10.08
